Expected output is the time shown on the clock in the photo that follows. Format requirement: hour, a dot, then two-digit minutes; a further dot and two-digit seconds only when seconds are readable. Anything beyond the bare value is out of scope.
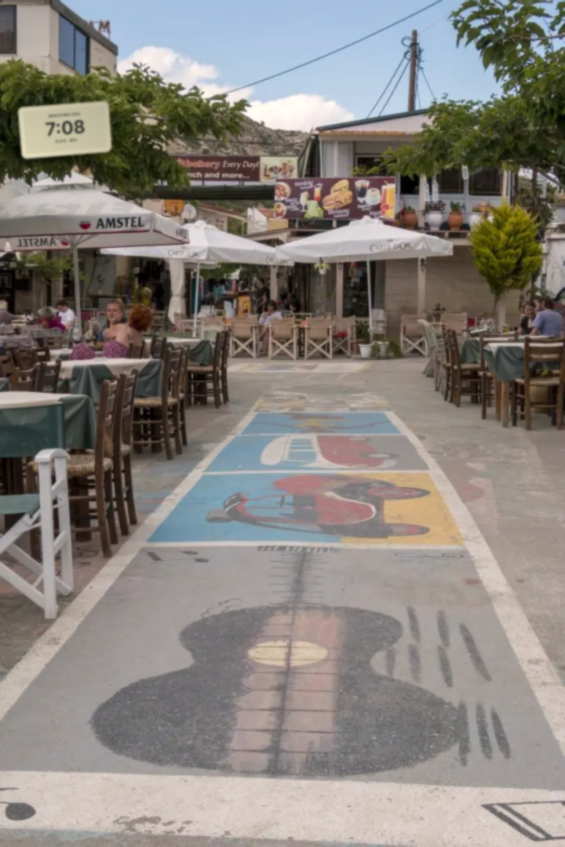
7.08
